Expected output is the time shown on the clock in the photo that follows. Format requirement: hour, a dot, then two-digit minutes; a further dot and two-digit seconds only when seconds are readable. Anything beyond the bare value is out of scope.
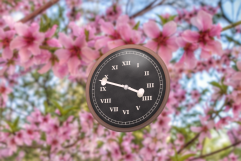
3.48
